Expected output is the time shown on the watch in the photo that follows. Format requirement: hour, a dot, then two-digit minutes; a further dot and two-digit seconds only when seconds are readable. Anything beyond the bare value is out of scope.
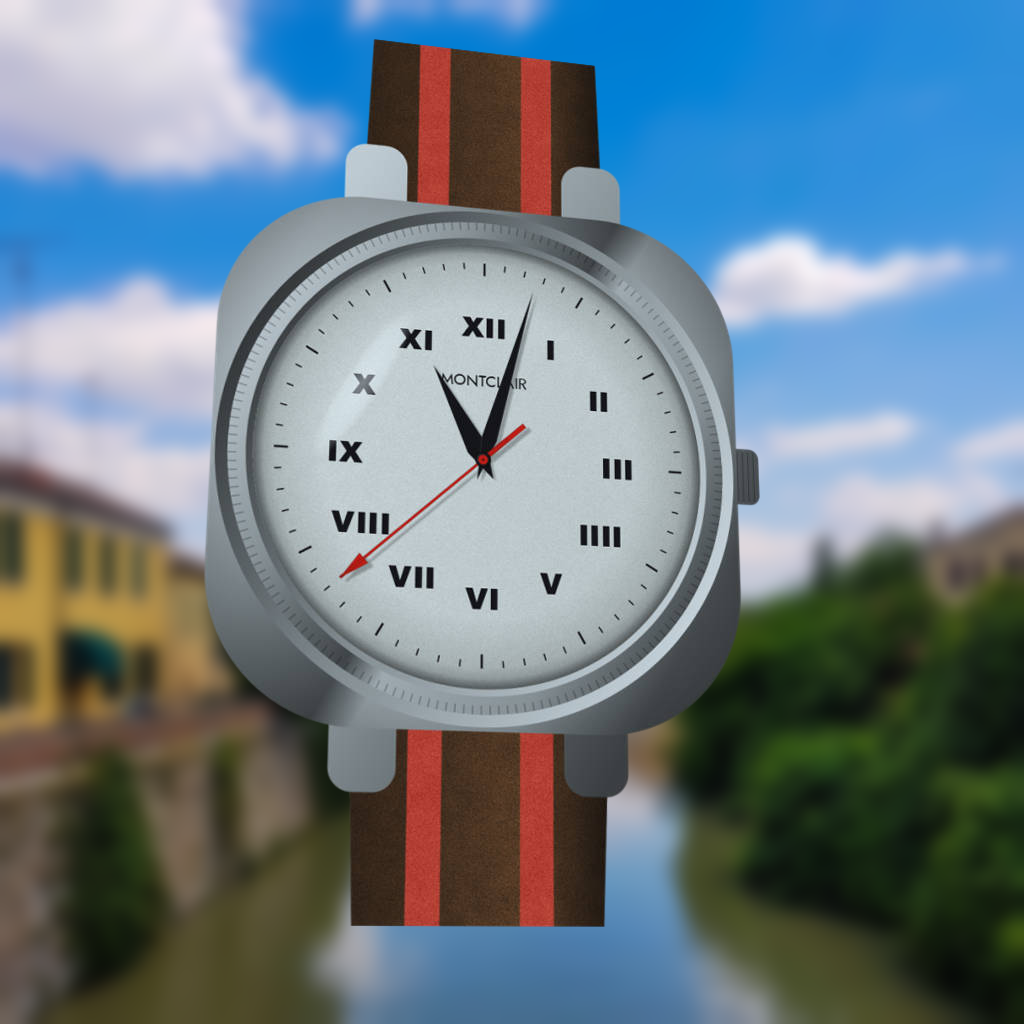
11.02.38
